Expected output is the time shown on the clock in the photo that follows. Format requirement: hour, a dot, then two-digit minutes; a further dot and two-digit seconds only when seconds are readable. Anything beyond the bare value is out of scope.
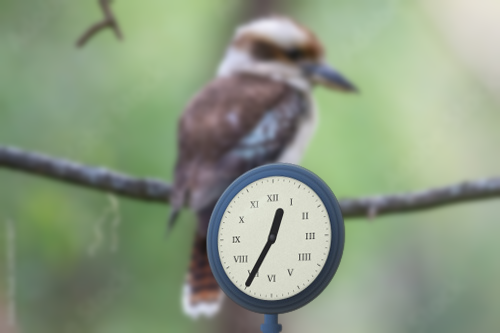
12.35
